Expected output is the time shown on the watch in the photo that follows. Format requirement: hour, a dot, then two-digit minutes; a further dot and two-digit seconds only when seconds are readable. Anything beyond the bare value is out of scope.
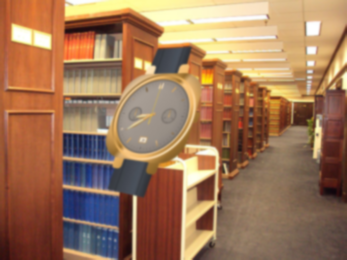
8.39
